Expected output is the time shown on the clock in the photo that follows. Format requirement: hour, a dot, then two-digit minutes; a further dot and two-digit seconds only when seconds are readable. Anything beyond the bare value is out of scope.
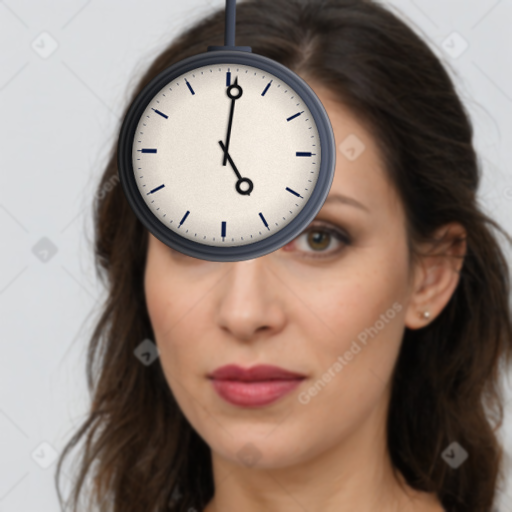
5.01
